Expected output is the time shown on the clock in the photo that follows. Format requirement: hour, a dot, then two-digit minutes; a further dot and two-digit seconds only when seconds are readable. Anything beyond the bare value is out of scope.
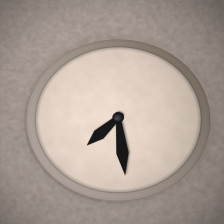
7.29
